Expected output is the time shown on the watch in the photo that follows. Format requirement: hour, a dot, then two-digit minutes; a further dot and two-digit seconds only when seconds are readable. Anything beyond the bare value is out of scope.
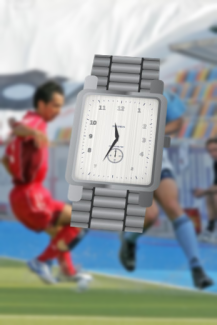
11.34
